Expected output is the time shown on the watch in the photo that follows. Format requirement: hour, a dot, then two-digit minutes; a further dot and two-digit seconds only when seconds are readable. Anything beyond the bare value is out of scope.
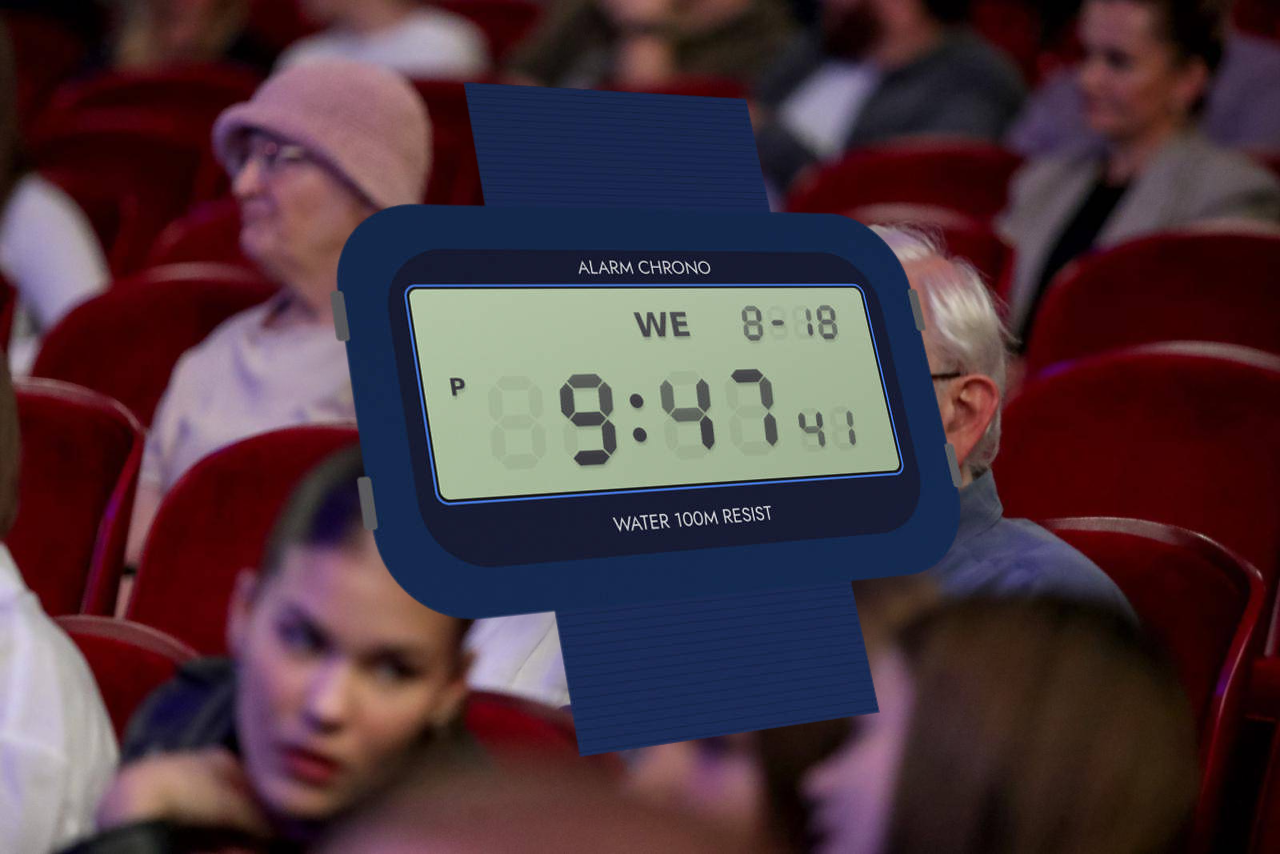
9.47.41
